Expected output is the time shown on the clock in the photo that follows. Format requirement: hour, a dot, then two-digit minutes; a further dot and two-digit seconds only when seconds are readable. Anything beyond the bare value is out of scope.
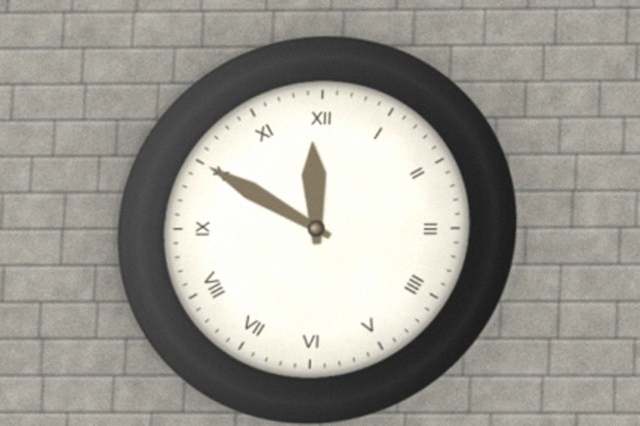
11.50
